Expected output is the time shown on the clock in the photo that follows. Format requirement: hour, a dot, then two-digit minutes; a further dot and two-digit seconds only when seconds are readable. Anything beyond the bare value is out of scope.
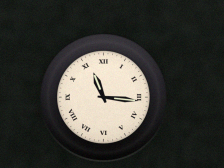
11.16
